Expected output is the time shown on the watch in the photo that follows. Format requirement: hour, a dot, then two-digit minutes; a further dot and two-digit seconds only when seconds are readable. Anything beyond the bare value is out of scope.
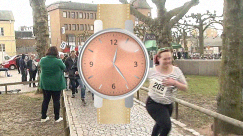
12.24
